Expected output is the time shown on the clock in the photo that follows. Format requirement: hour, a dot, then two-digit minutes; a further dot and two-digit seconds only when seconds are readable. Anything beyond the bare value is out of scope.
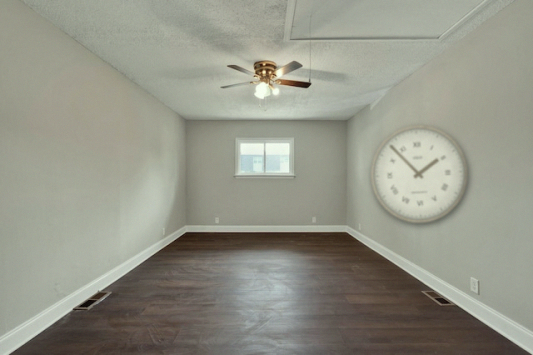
1.53
